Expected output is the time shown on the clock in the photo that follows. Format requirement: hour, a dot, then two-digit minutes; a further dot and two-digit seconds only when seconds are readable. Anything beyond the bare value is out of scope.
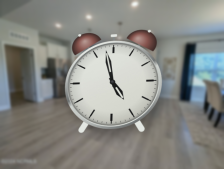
4.58
